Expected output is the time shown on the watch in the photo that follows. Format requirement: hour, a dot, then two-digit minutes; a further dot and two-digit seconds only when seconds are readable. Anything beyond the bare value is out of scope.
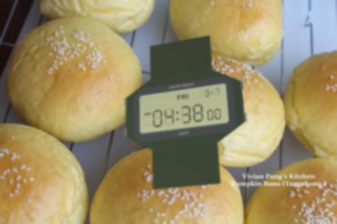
4.38.00
